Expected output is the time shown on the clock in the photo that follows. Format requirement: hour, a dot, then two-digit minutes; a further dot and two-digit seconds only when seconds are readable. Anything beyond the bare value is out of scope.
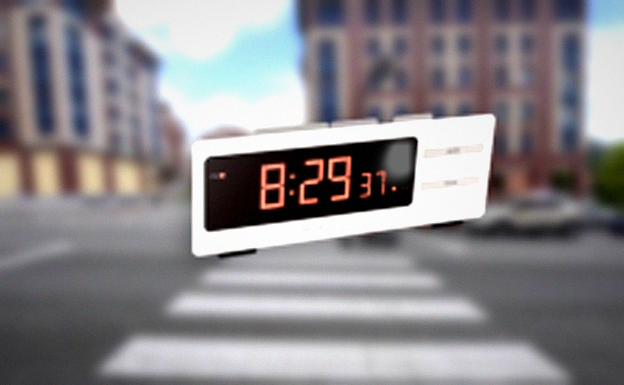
8.29.37
